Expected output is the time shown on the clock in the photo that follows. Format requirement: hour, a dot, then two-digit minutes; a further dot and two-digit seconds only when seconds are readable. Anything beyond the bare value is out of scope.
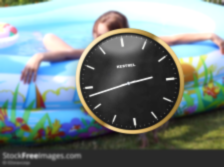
2.43
